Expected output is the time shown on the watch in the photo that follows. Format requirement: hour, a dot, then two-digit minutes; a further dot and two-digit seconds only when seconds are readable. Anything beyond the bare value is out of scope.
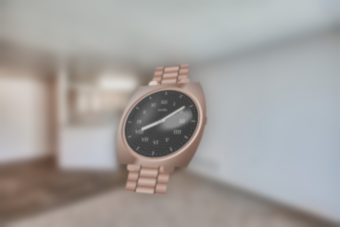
8.09
